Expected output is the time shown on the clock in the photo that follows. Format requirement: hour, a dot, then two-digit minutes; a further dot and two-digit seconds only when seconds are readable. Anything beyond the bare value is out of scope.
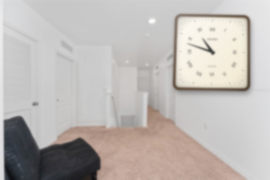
10.48
